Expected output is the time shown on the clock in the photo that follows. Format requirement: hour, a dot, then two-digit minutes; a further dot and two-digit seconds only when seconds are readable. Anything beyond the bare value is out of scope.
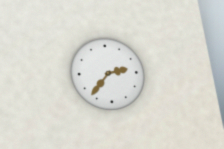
2.37
